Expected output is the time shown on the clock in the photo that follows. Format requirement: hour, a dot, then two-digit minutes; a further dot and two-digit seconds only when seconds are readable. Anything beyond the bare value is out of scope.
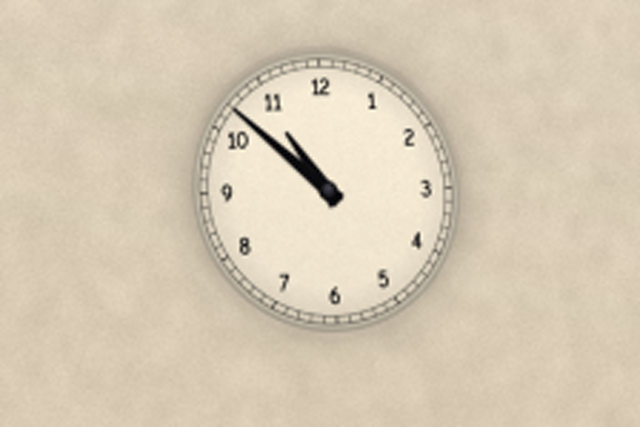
10.52
